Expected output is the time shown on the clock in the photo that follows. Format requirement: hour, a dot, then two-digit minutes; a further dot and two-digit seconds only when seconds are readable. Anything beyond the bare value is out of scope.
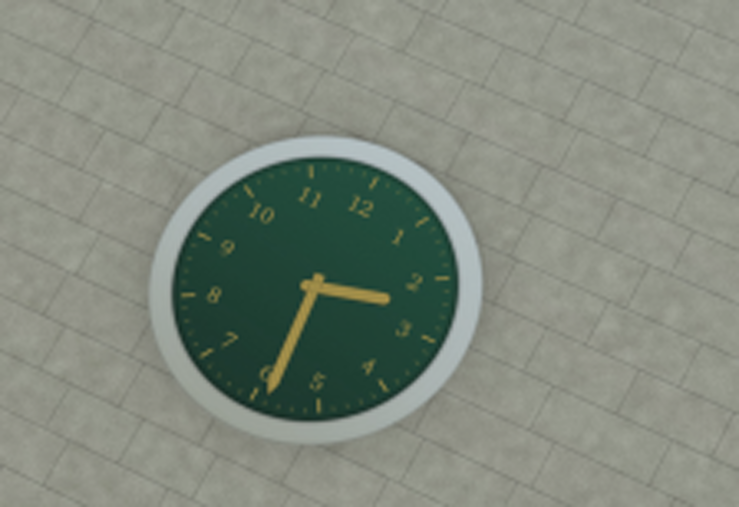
2.29
